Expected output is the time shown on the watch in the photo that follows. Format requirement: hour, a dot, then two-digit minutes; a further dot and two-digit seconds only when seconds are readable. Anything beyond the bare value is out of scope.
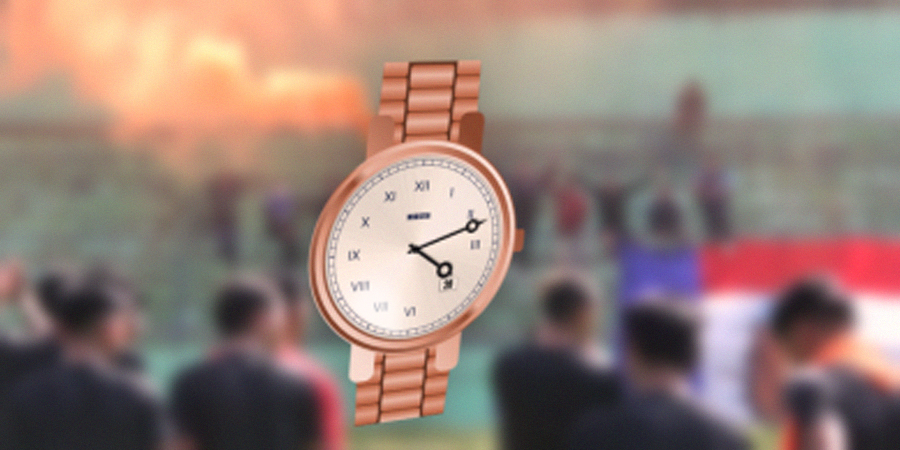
4.12
